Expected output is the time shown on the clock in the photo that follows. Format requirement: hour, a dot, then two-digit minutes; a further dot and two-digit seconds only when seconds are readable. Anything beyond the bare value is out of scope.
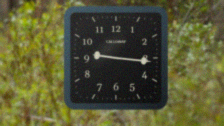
9.16
